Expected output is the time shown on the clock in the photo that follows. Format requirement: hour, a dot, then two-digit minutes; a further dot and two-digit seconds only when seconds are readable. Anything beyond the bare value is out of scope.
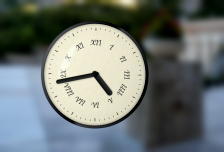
4.43
